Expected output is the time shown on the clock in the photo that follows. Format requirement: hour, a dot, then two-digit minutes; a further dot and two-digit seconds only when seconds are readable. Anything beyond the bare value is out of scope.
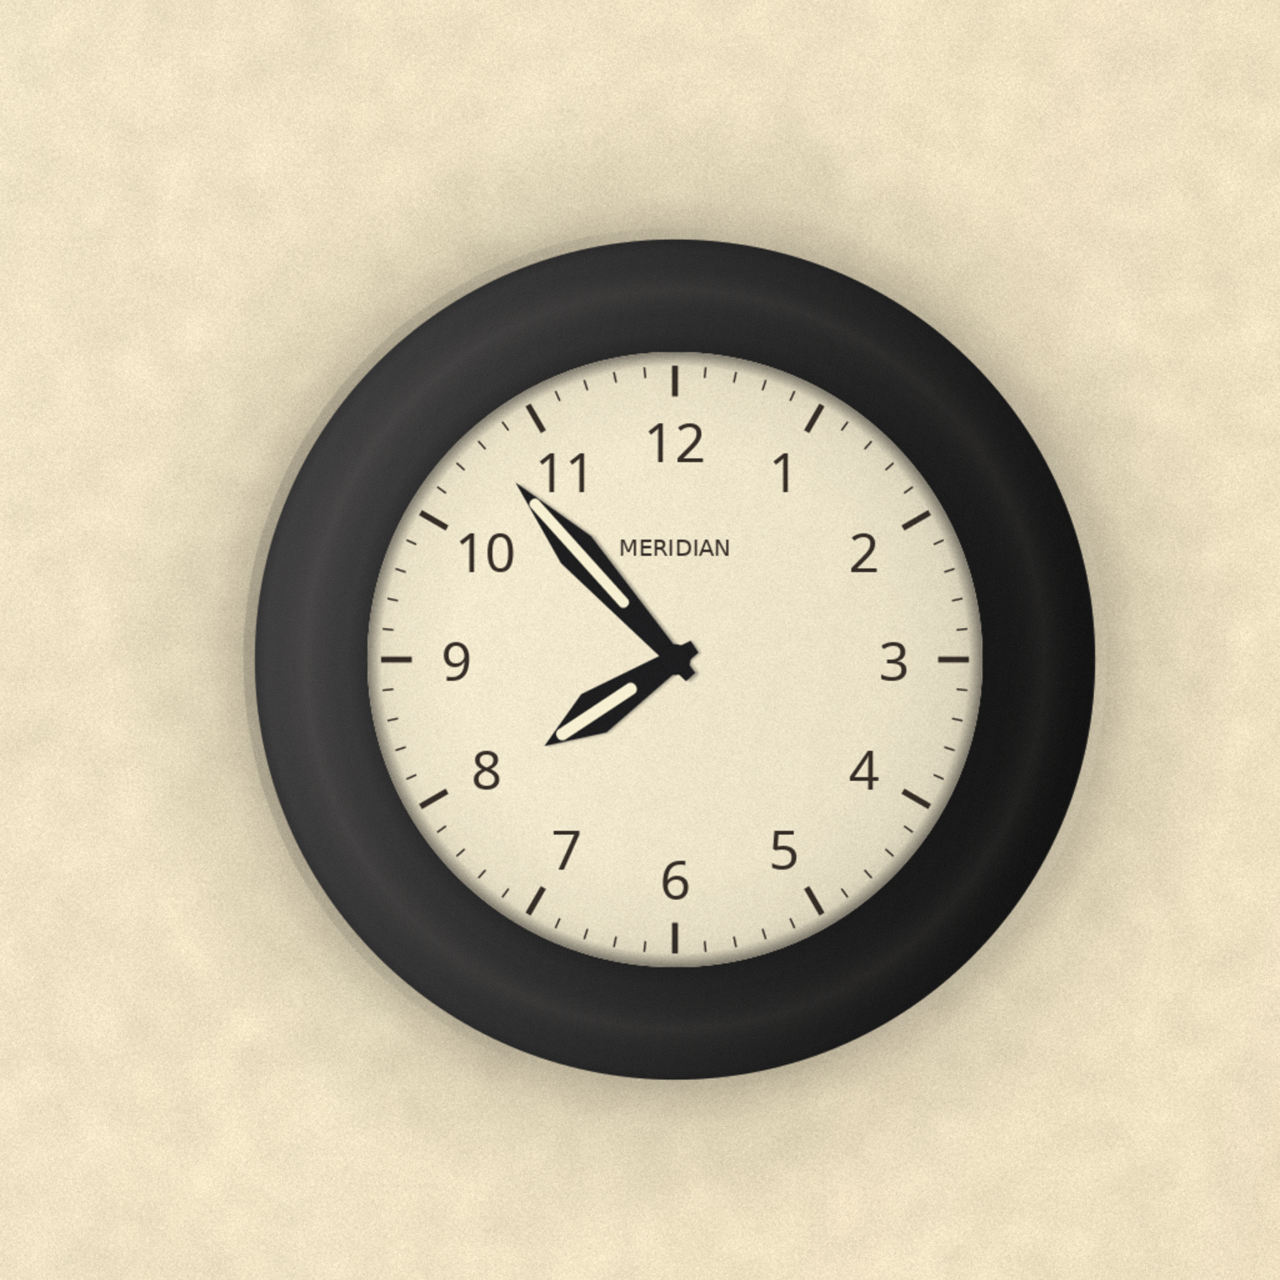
7.53
